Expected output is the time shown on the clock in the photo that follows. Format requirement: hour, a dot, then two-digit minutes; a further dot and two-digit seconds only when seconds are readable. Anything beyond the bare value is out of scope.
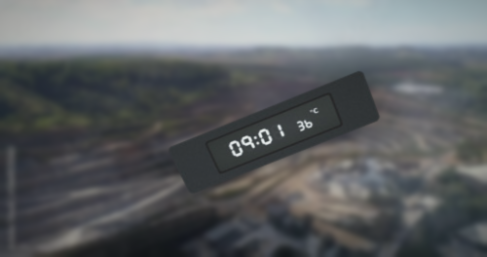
9.01
